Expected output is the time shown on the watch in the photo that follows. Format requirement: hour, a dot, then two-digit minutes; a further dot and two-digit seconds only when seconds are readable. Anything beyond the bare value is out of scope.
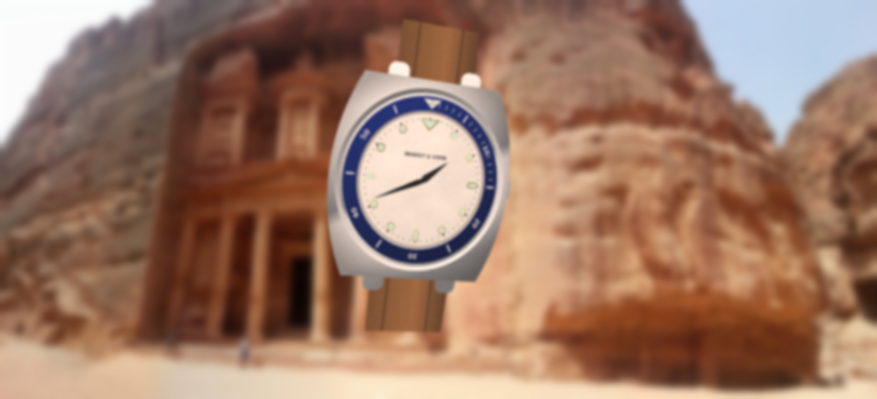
1.41
